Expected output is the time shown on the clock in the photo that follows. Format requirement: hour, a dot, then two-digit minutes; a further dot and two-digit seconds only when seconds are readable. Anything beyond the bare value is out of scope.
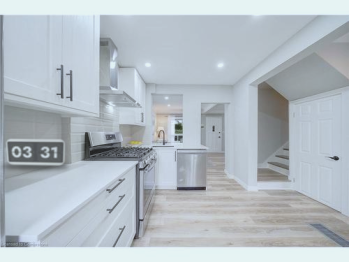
3.31
